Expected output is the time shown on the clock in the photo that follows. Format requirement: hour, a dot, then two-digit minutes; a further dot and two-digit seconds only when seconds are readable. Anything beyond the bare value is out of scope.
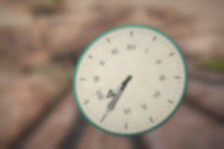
7.35
